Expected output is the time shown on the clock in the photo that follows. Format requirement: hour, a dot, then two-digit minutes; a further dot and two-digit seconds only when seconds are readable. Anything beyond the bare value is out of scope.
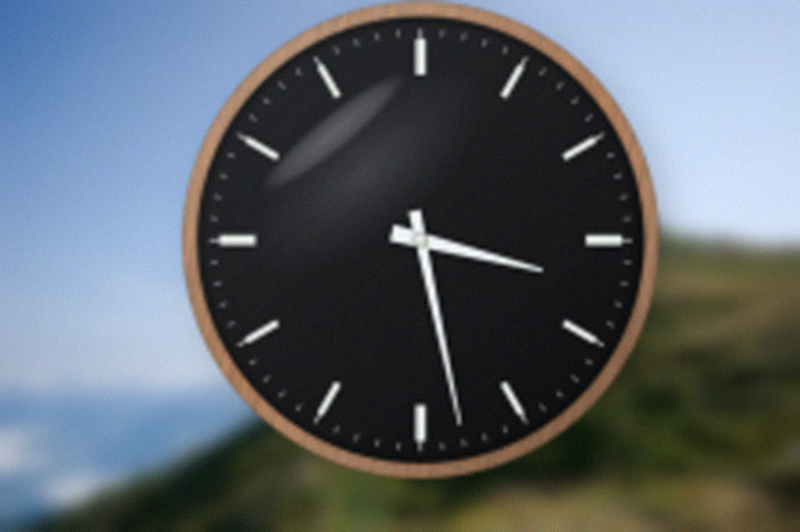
3.28
